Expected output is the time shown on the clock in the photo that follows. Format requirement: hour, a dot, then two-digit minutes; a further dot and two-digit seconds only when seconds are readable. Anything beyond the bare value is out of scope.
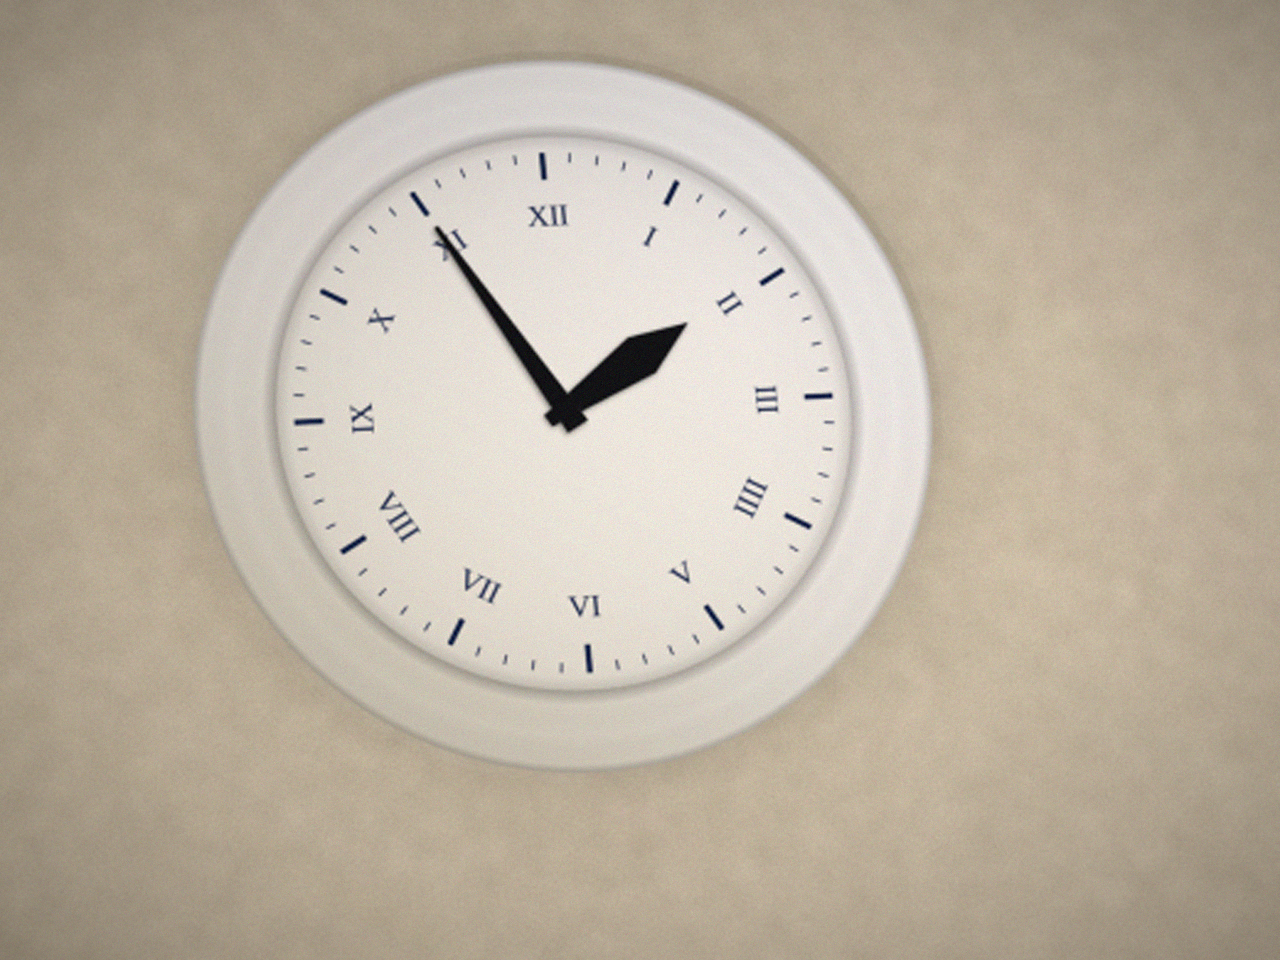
1.55
